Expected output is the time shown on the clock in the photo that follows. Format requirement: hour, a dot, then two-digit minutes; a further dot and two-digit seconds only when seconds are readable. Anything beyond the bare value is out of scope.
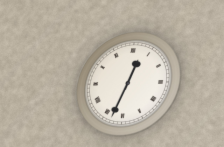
12.33
